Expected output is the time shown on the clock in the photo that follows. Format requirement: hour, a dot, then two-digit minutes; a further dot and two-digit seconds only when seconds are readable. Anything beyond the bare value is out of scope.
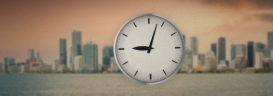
9.03
